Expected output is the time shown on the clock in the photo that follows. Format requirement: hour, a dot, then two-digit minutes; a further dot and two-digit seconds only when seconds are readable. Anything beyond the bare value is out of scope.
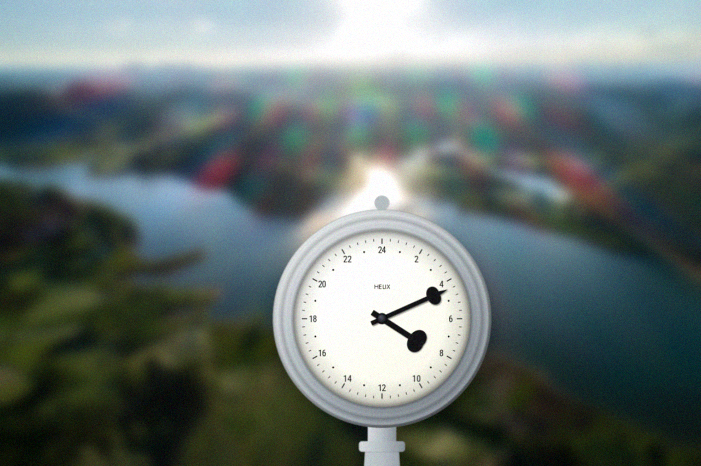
8.11
